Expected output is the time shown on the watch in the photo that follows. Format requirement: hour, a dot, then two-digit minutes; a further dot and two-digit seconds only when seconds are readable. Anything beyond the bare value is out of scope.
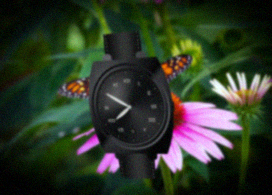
7.50
